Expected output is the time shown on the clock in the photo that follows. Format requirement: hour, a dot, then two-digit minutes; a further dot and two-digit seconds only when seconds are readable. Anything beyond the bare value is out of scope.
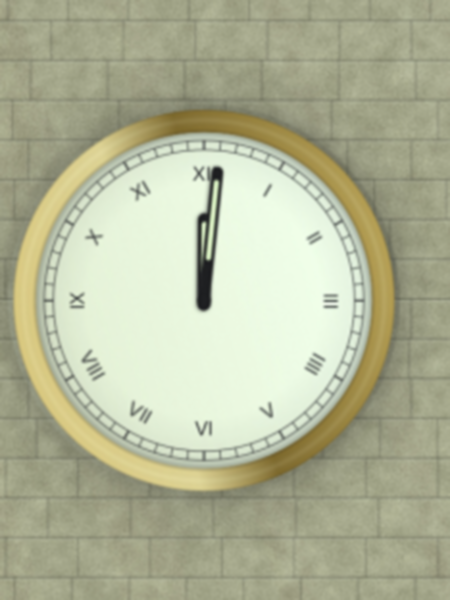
12.01
